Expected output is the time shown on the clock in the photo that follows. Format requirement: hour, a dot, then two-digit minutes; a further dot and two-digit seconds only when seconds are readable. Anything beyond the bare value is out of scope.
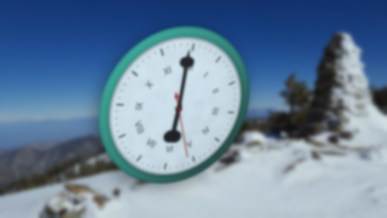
5.59.26
